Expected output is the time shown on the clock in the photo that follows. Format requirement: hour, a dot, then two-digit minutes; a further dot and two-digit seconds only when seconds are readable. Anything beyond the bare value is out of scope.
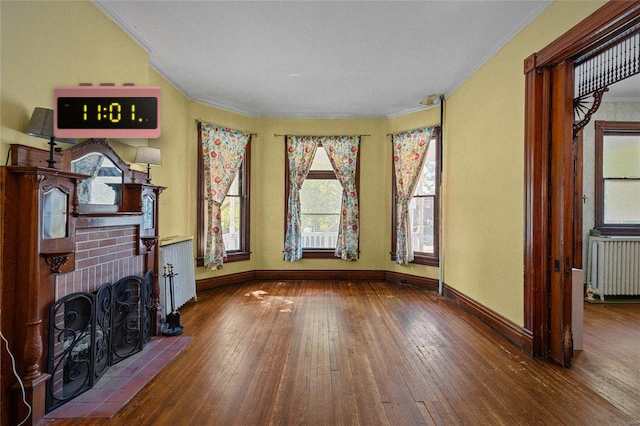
11.01
